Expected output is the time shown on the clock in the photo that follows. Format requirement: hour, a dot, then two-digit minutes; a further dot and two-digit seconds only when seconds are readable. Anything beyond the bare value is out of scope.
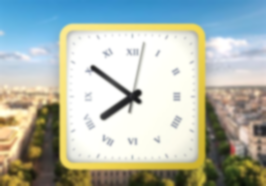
7.51.02
